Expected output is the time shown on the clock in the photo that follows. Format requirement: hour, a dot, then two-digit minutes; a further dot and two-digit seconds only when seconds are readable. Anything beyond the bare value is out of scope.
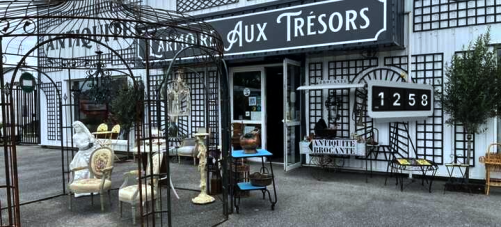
12.58
